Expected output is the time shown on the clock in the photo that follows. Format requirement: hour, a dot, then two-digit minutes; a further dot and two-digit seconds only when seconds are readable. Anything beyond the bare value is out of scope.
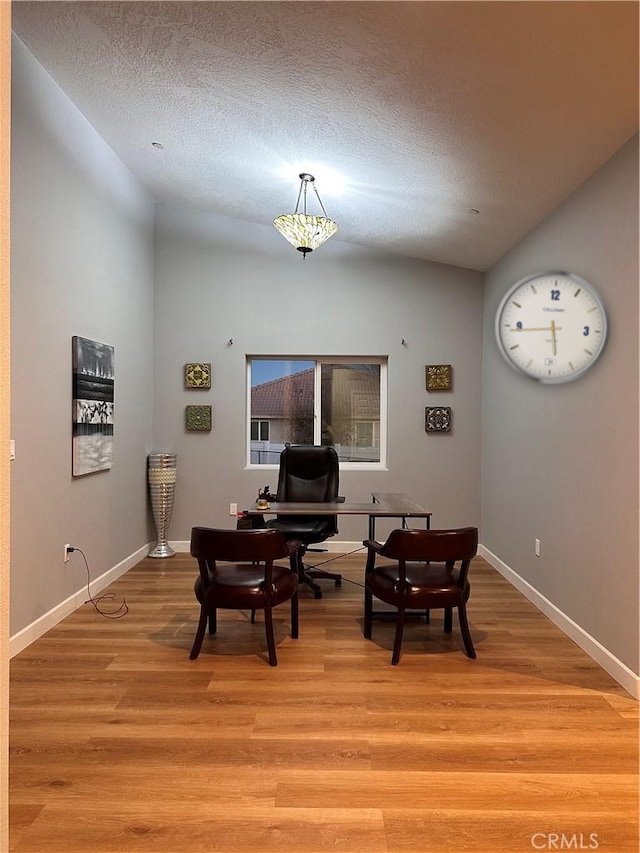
5.44
